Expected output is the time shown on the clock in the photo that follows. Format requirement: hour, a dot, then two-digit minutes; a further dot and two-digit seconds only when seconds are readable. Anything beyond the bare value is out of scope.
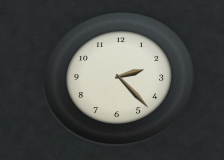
2.23
